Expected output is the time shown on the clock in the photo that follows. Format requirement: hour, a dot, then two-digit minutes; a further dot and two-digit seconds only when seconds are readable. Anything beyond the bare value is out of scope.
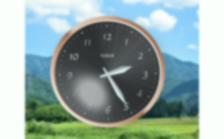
2.25
